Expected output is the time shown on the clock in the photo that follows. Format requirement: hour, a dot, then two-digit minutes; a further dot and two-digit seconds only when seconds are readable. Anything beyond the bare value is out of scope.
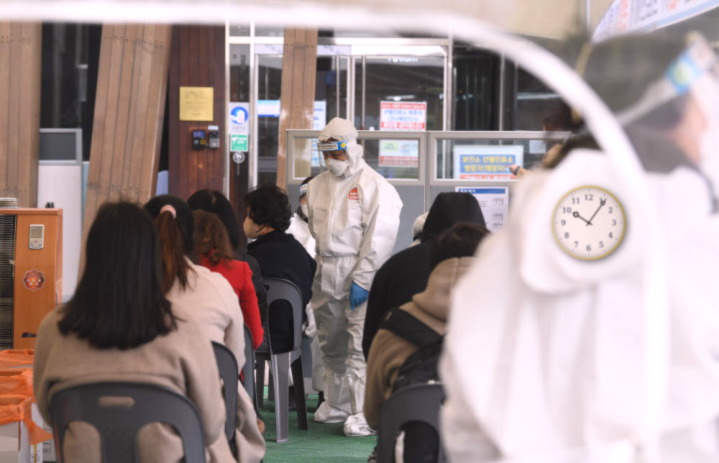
10.06
